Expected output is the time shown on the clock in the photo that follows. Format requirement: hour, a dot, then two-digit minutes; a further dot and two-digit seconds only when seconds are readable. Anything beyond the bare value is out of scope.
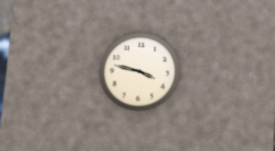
3.47
